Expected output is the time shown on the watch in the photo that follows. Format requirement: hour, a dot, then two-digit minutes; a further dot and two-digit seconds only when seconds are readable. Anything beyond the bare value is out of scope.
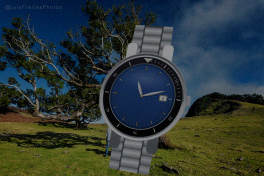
11.12
